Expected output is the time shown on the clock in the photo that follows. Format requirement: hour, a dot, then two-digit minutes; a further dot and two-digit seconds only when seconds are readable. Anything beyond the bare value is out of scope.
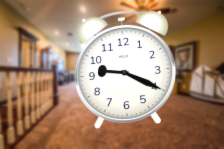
9.20
